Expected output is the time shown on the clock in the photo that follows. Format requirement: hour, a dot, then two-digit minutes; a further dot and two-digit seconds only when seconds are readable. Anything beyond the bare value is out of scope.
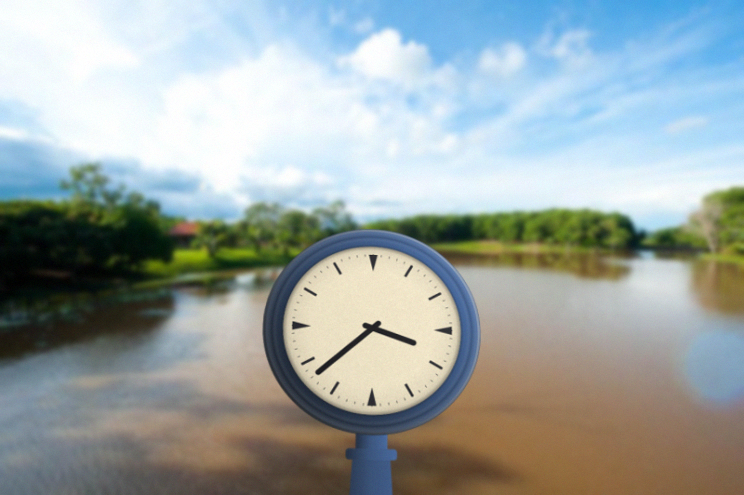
3.38
